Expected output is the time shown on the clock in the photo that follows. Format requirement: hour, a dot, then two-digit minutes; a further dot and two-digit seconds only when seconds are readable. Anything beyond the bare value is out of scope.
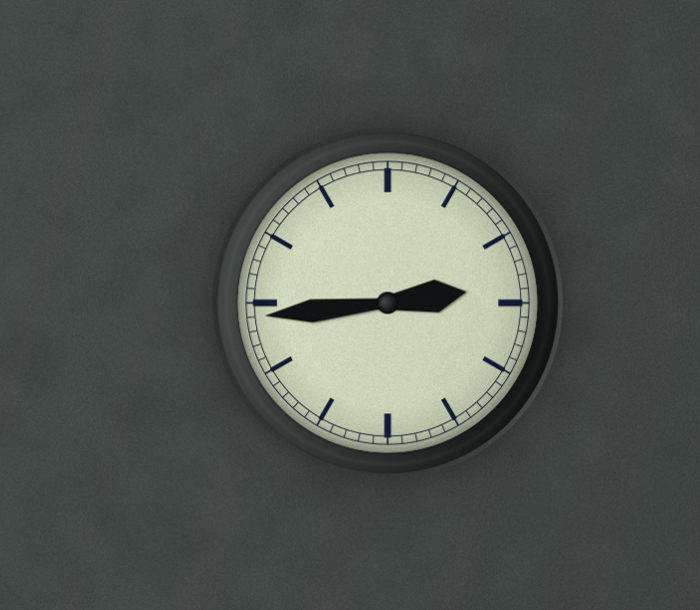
2.44
